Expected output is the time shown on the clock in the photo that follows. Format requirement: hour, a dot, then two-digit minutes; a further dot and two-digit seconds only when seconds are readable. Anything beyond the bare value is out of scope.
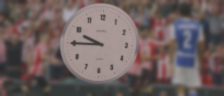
9.45
